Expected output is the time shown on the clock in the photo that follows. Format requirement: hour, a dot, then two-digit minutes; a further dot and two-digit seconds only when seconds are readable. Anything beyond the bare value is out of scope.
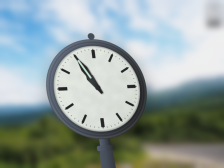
10.55
